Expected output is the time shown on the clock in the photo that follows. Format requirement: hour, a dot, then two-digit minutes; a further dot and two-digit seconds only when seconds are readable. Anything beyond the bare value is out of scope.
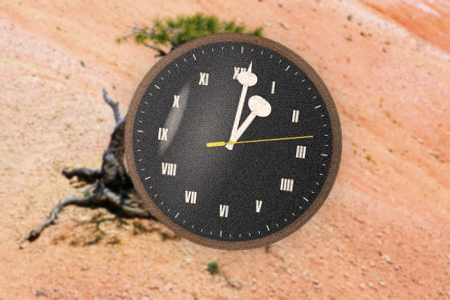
1.01.13
